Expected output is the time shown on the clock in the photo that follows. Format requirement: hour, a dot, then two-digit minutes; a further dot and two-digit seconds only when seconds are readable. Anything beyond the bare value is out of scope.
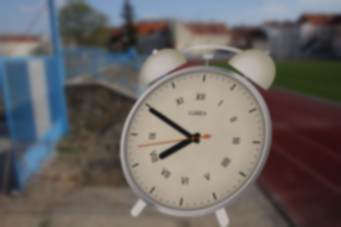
7.49.43
